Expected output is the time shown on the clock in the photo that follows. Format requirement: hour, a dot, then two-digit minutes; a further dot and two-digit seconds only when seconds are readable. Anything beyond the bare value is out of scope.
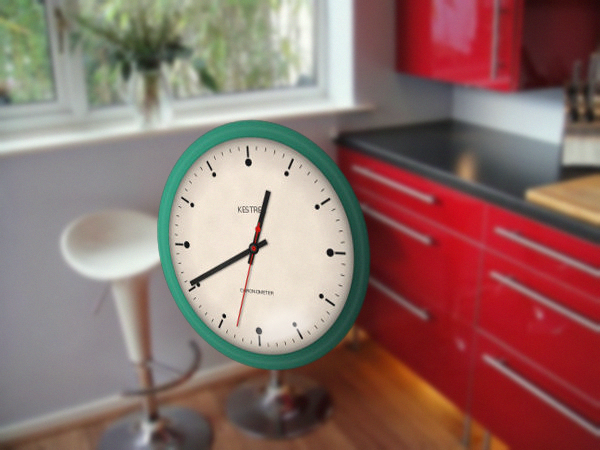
12.40.33
